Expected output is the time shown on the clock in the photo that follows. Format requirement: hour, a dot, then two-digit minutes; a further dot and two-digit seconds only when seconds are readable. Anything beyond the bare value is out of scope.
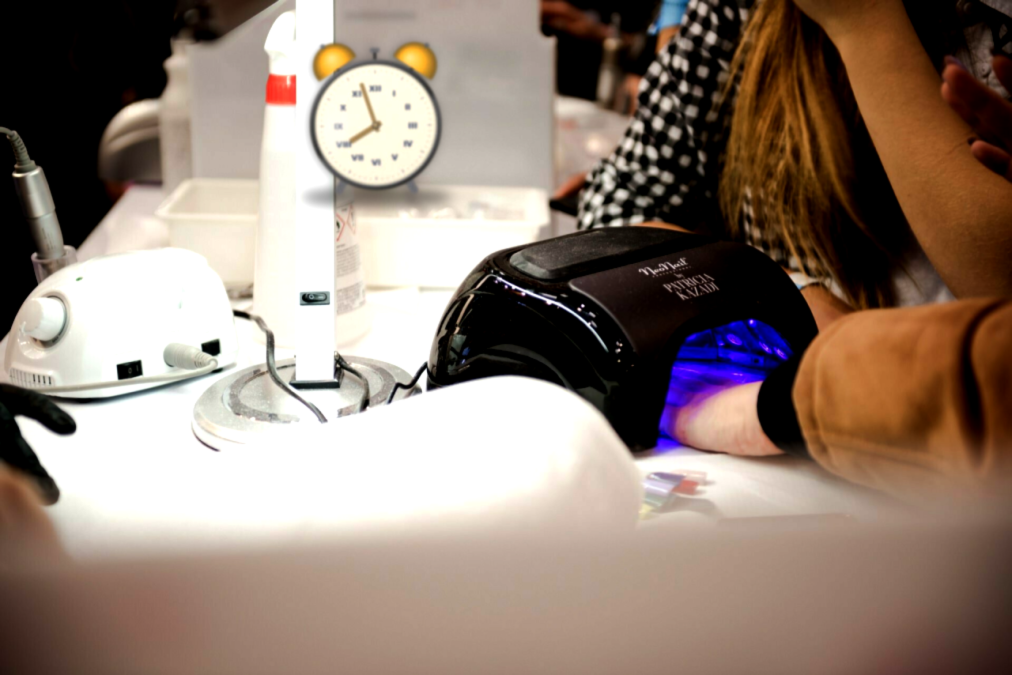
7.57
